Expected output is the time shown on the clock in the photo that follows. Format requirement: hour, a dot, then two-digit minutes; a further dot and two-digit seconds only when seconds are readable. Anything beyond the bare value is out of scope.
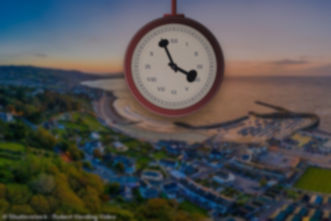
3.56
